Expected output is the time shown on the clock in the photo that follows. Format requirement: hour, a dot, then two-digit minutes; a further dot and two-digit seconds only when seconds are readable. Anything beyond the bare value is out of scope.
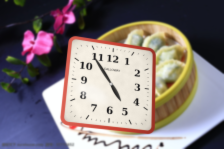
4.54
